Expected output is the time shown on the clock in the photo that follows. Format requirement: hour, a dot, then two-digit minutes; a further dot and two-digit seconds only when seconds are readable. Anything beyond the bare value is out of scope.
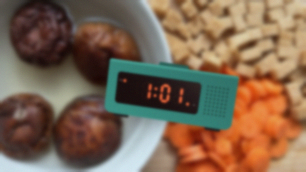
1.01
